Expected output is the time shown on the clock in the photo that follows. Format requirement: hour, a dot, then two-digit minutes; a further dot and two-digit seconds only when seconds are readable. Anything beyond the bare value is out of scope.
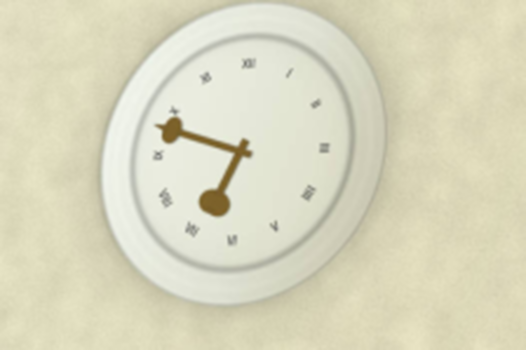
6.48
